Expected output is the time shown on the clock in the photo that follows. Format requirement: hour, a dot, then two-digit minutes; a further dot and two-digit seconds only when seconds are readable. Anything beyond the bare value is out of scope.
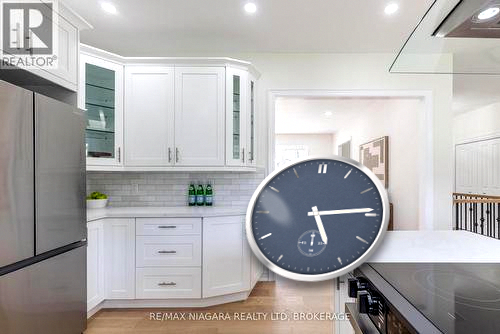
5.14
